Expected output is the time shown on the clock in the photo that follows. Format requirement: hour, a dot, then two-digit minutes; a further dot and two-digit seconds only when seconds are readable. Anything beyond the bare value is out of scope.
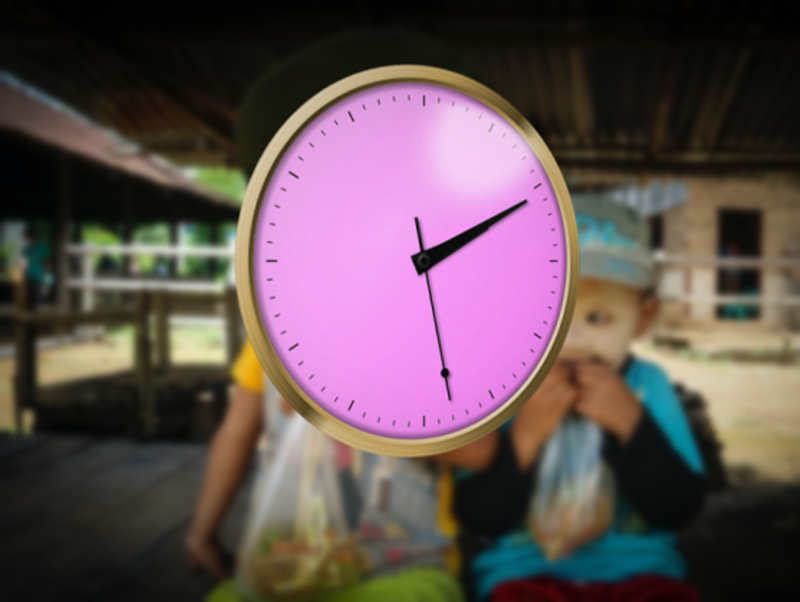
2.10.28
